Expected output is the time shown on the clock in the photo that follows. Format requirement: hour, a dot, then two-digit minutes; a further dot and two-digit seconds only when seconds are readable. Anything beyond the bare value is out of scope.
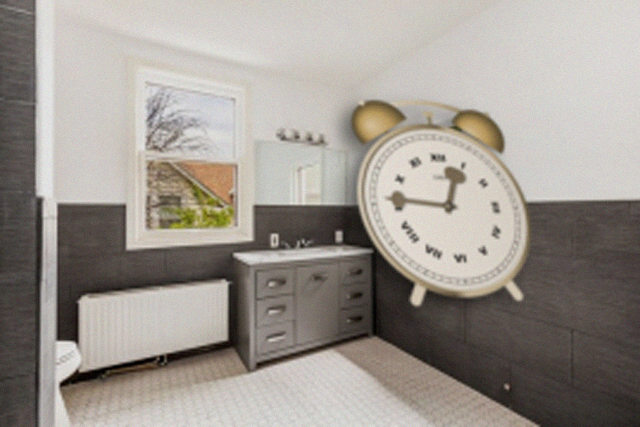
12.46
